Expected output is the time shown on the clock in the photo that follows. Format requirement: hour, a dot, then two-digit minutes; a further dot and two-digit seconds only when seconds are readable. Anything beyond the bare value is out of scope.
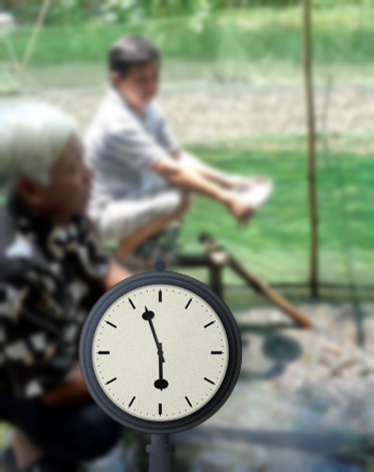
5.57
